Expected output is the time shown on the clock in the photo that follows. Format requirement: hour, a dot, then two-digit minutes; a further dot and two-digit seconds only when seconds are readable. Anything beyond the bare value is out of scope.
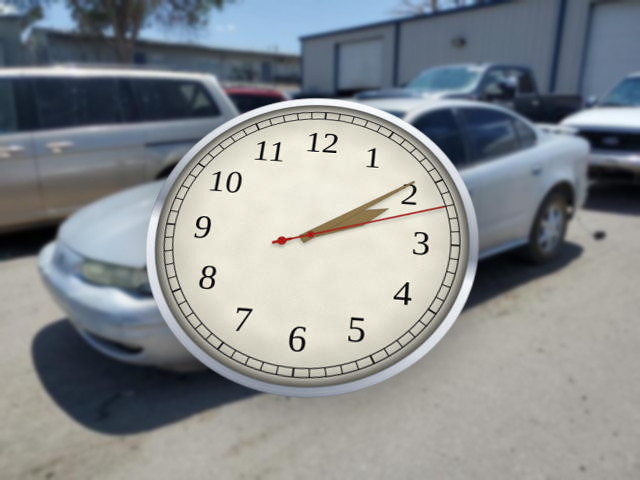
2.09.12
